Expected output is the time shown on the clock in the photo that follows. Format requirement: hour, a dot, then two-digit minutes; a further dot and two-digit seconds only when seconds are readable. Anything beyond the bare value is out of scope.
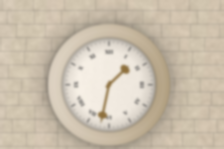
1.32
